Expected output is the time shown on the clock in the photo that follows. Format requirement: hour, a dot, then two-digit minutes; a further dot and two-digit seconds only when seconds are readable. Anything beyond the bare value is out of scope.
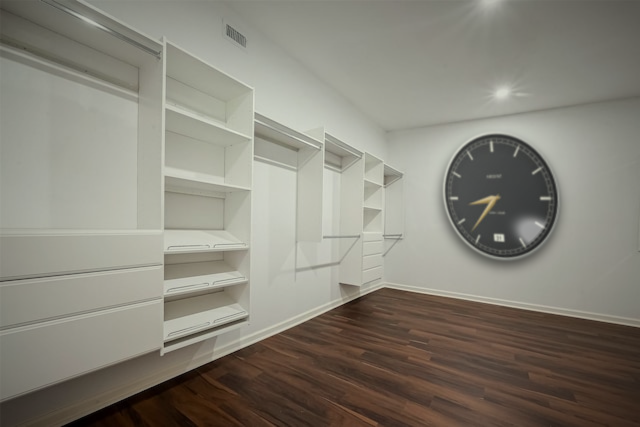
8.37
